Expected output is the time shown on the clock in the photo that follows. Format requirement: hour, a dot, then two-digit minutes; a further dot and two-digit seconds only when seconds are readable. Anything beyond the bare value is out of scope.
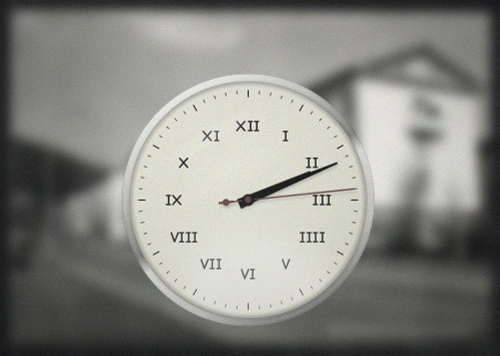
2.11.14
